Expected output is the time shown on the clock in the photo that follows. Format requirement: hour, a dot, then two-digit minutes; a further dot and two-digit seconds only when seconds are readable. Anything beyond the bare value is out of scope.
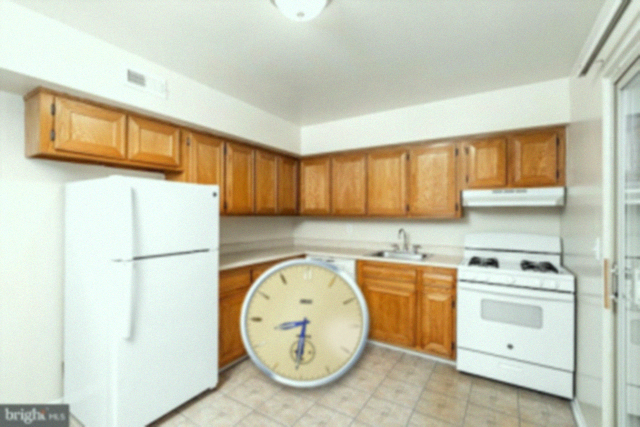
8.31
